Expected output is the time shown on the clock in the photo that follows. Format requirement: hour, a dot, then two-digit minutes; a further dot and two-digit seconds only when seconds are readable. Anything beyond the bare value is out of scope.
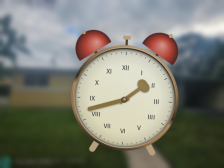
1.42
